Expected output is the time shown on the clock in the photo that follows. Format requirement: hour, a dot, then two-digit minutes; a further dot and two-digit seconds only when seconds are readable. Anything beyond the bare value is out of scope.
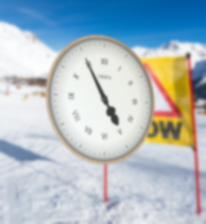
4.55
